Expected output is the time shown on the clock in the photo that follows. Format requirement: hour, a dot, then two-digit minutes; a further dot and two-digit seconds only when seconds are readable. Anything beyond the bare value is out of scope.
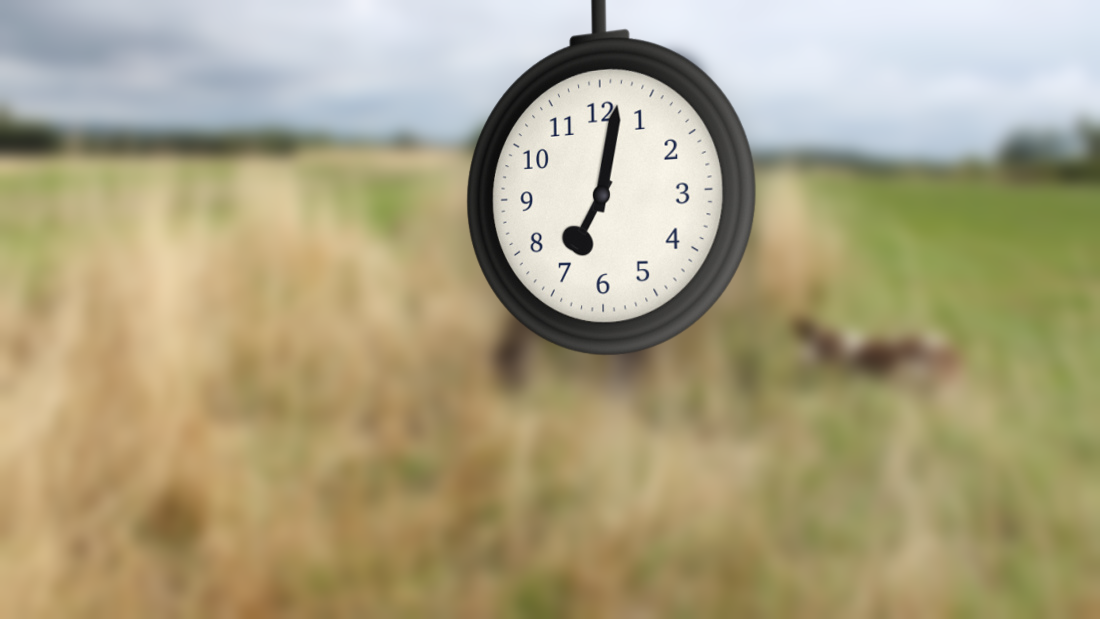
7.02
